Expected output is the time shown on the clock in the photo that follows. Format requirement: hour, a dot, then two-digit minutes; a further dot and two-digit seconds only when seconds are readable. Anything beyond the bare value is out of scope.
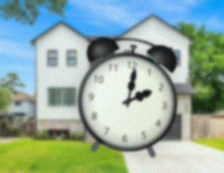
2.01
